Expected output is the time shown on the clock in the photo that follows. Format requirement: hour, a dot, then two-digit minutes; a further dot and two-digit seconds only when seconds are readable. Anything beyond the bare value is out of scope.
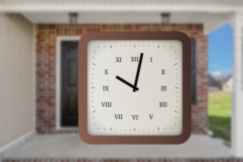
10.02
